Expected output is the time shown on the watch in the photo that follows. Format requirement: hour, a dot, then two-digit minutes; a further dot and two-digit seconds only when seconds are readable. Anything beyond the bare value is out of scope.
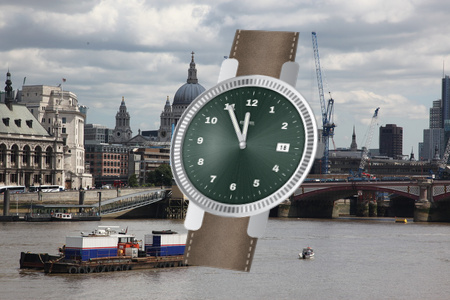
11.55
